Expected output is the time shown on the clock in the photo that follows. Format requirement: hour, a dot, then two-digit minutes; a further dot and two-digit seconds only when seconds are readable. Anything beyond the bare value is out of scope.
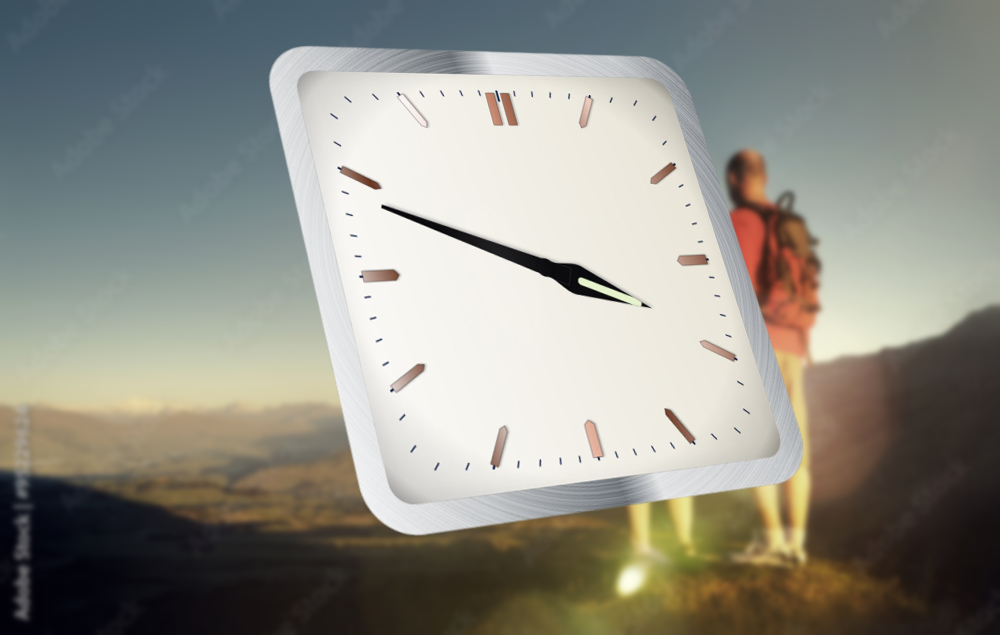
3.49
